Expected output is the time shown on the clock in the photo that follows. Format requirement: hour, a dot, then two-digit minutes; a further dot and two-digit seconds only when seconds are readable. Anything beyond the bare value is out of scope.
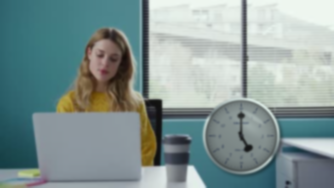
5.00
